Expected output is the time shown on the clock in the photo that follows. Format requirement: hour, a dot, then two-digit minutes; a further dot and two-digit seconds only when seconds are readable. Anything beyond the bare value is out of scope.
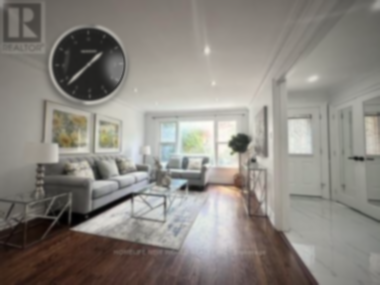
1.38
